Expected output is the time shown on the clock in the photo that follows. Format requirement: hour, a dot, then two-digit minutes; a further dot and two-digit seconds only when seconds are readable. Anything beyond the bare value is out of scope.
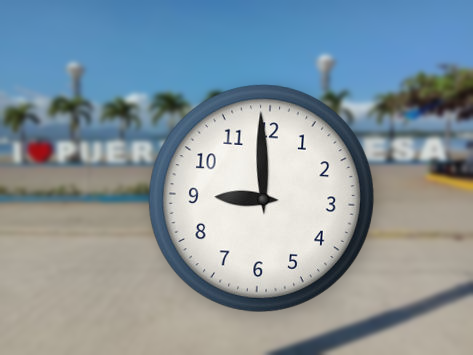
8.59
